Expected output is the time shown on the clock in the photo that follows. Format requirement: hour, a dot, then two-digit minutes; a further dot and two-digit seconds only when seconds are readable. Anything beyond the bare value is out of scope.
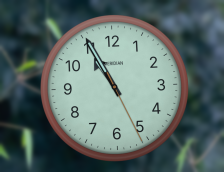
10.55.26
